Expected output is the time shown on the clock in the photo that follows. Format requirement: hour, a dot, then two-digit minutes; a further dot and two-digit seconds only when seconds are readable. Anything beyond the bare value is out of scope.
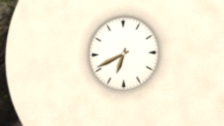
6.41
